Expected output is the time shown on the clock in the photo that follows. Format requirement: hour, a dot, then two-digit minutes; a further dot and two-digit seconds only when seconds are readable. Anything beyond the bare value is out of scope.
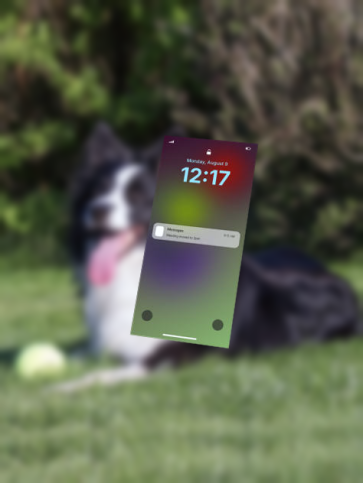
12.17
